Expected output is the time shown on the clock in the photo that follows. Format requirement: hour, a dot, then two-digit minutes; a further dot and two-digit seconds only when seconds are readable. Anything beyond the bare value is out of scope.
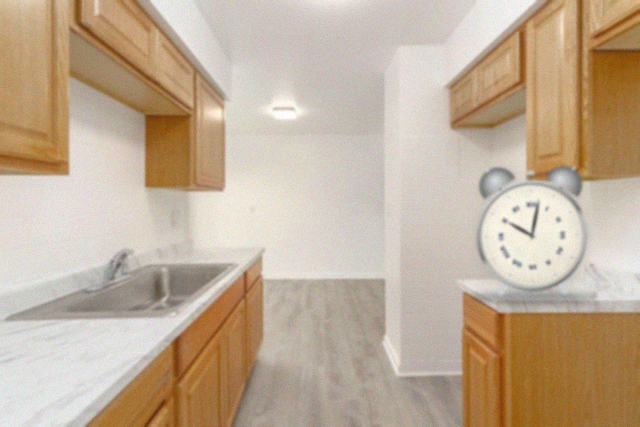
10.02
